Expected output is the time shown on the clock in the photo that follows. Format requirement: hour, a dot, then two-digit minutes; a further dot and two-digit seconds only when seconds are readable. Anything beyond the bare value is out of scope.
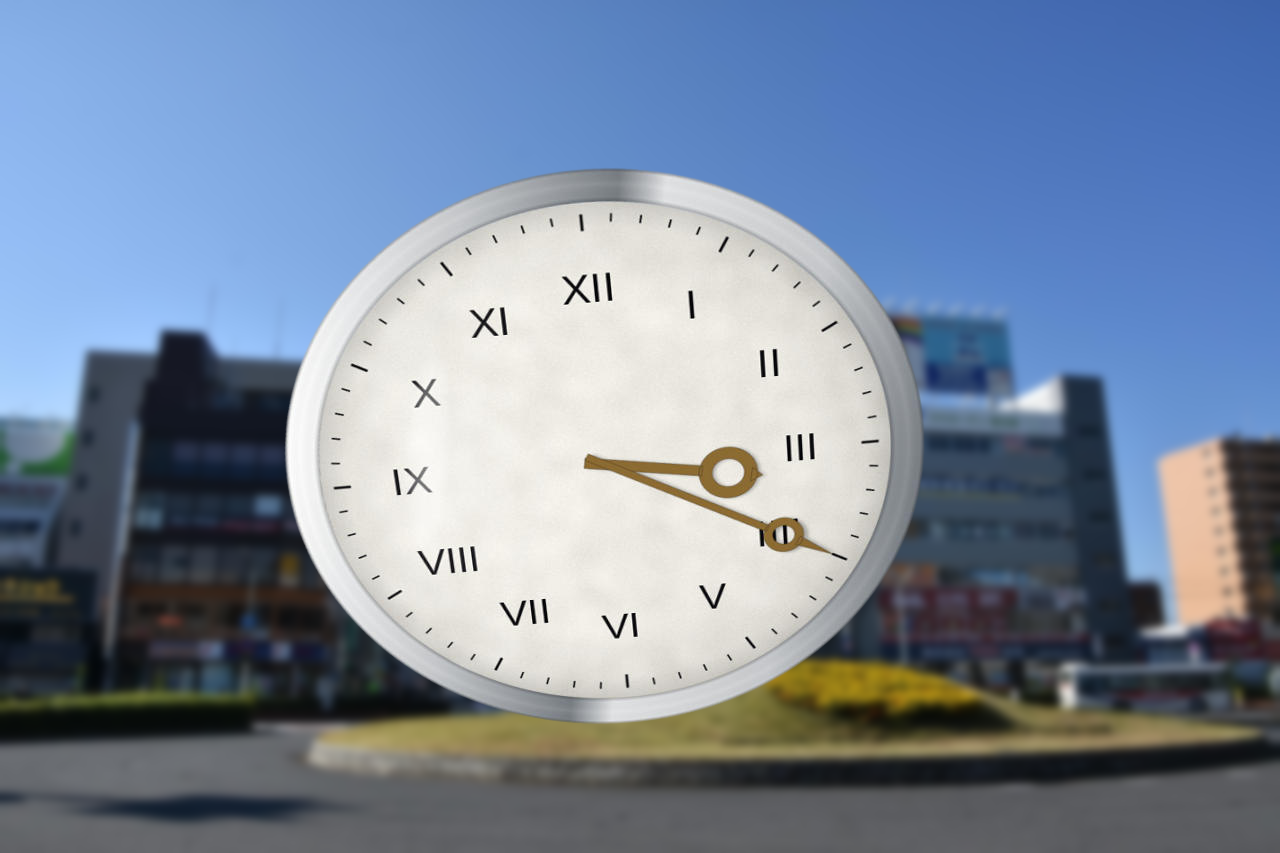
3.20
